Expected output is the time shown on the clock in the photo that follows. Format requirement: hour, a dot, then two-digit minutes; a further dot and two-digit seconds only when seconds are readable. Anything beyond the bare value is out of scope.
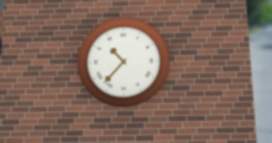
10.37
